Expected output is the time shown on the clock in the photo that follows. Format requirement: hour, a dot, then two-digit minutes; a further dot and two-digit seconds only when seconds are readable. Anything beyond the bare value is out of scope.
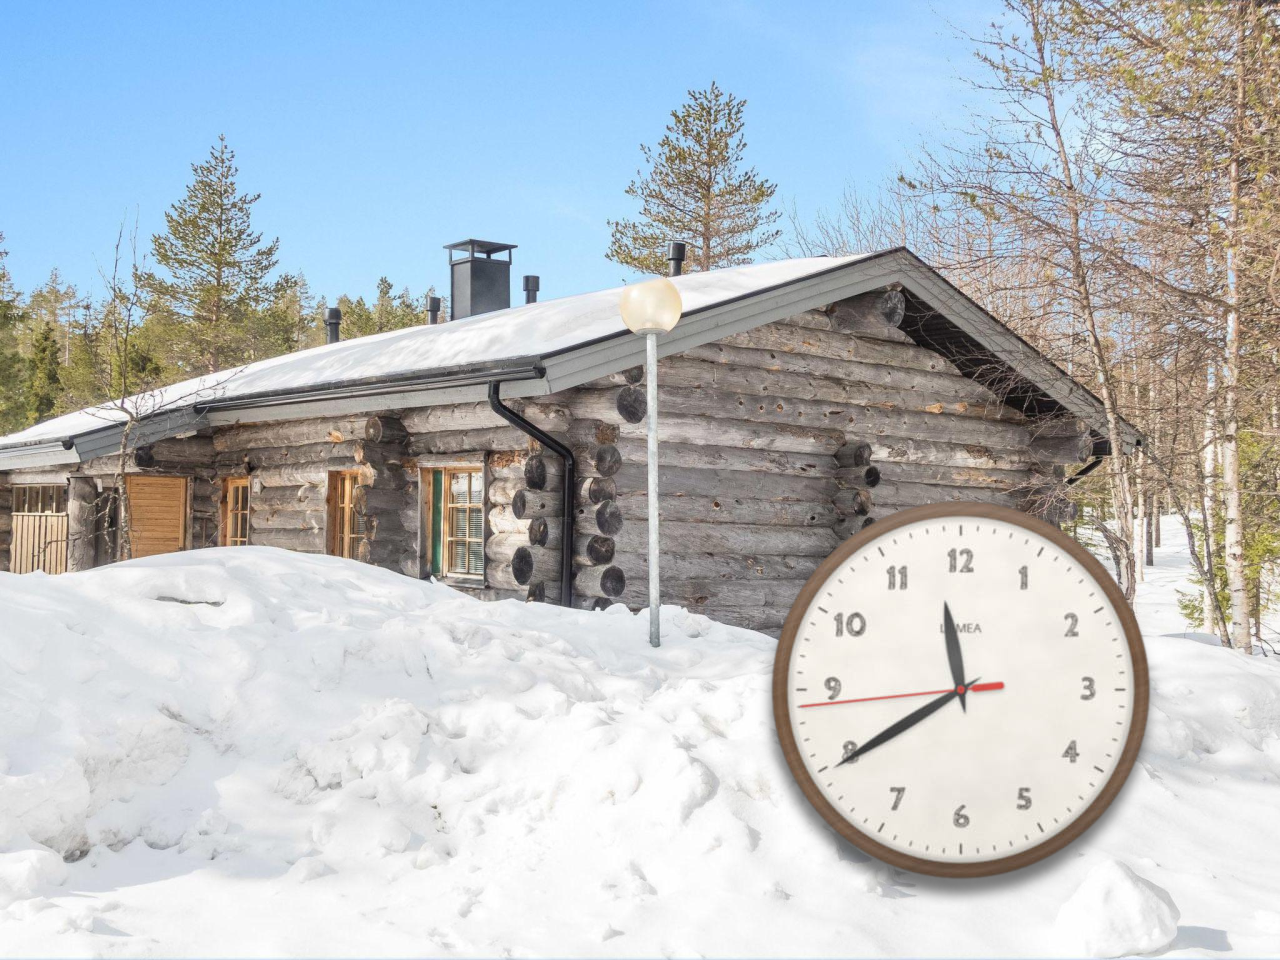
11.39.44
